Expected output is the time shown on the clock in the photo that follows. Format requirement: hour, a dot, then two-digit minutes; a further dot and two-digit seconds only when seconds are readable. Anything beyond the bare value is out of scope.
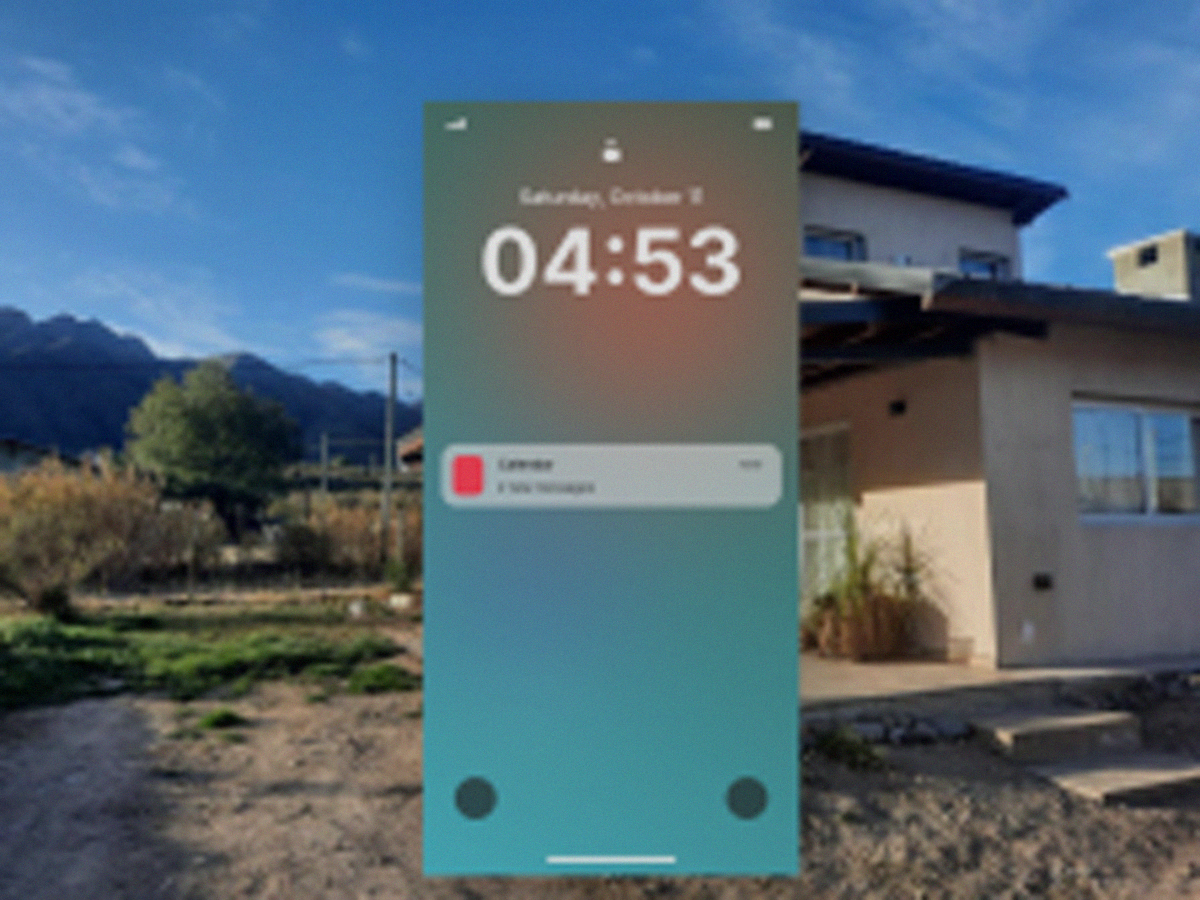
4.53
